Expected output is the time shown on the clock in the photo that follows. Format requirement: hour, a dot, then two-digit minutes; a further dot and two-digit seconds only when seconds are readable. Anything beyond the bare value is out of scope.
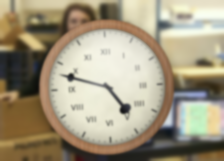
4.48
